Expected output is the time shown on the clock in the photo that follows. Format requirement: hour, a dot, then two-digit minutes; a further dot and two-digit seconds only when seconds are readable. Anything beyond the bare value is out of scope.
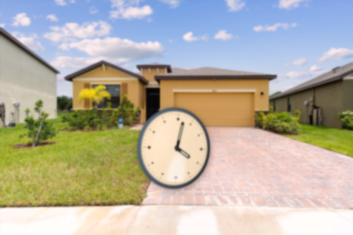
4.02
